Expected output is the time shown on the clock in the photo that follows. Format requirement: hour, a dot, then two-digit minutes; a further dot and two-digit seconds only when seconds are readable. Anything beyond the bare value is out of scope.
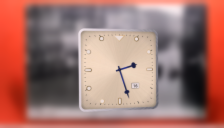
2.27
